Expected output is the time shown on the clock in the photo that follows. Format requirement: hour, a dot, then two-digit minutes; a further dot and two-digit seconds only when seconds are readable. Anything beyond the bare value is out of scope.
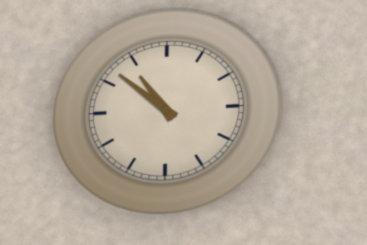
10.52
